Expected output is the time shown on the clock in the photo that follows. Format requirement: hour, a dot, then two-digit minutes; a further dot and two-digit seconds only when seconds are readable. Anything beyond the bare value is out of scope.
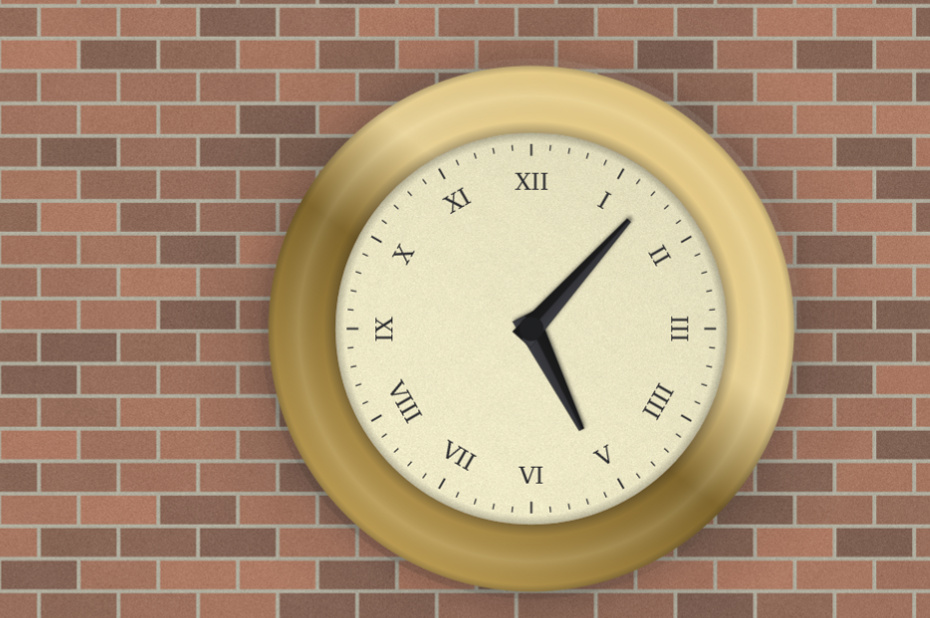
5.07
